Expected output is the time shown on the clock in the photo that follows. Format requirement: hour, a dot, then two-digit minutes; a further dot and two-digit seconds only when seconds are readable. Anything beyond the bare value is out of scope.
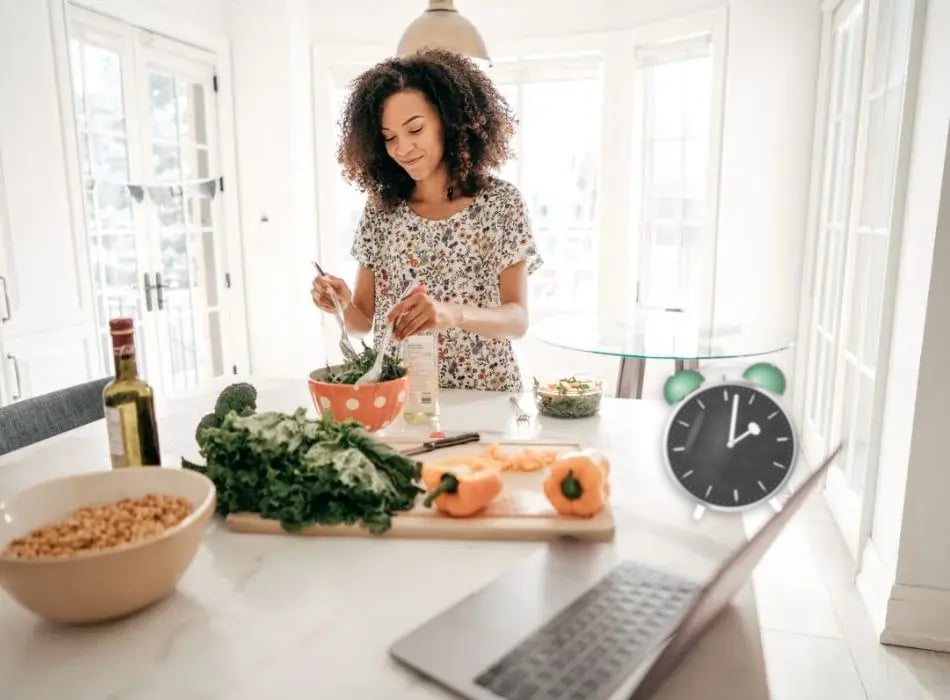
2.02
